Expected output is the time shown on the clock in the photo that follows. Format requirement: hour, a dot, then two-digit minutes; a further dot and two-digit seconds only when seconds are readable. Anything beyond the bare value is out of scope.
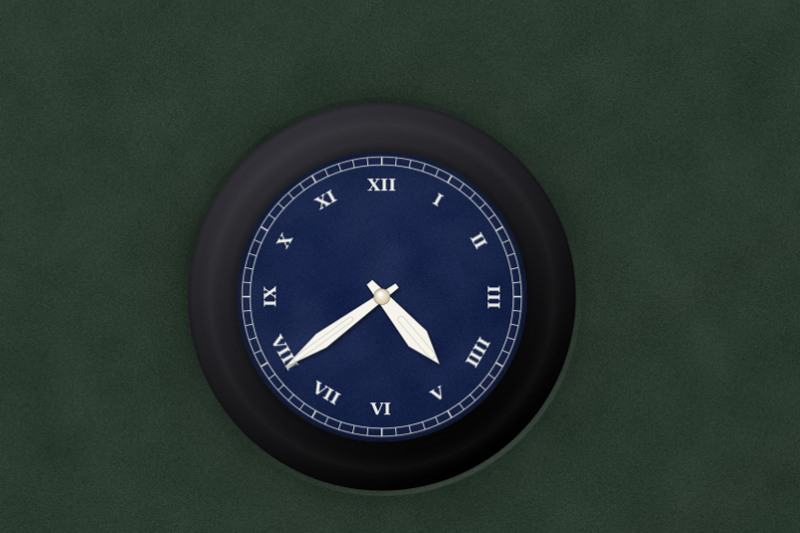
4.39
